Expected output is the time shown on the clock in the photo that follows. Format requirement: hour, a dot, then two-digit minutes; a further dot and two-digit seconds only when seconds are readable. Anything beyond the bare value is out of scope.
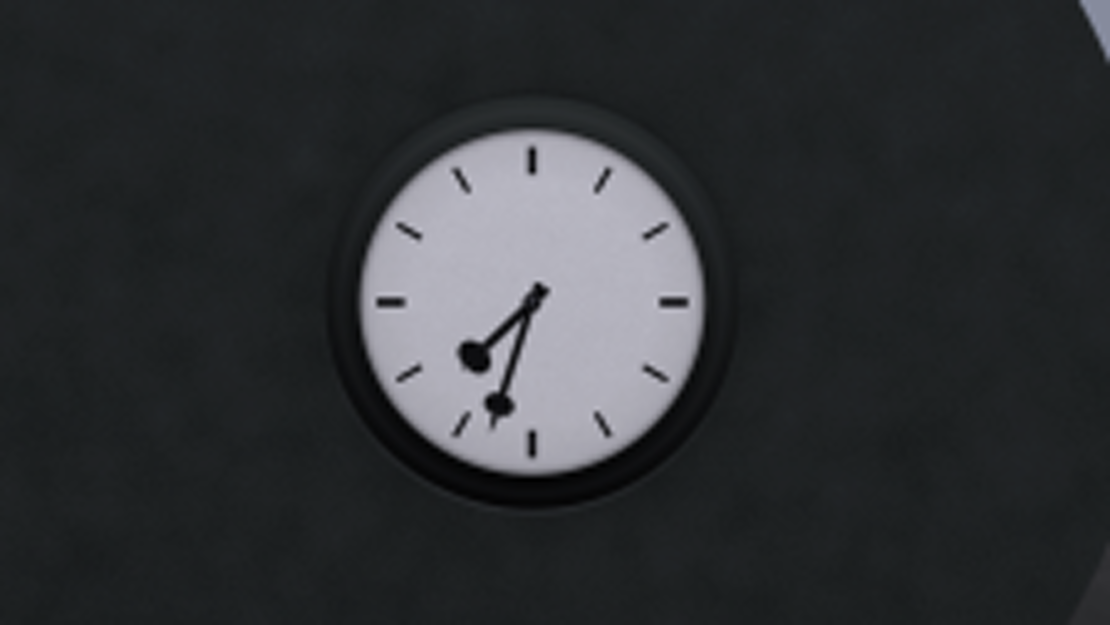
7.33
